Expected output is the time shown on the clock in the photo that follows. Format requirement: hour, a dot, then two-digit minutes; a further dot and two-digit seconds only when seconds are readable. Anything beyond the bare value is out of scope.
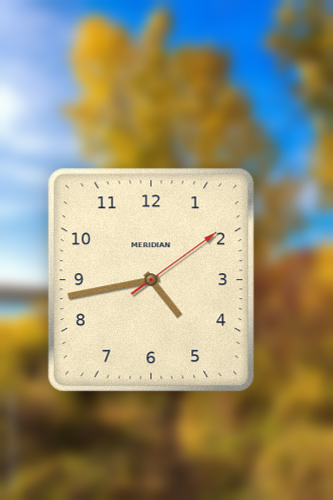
4.43.09
